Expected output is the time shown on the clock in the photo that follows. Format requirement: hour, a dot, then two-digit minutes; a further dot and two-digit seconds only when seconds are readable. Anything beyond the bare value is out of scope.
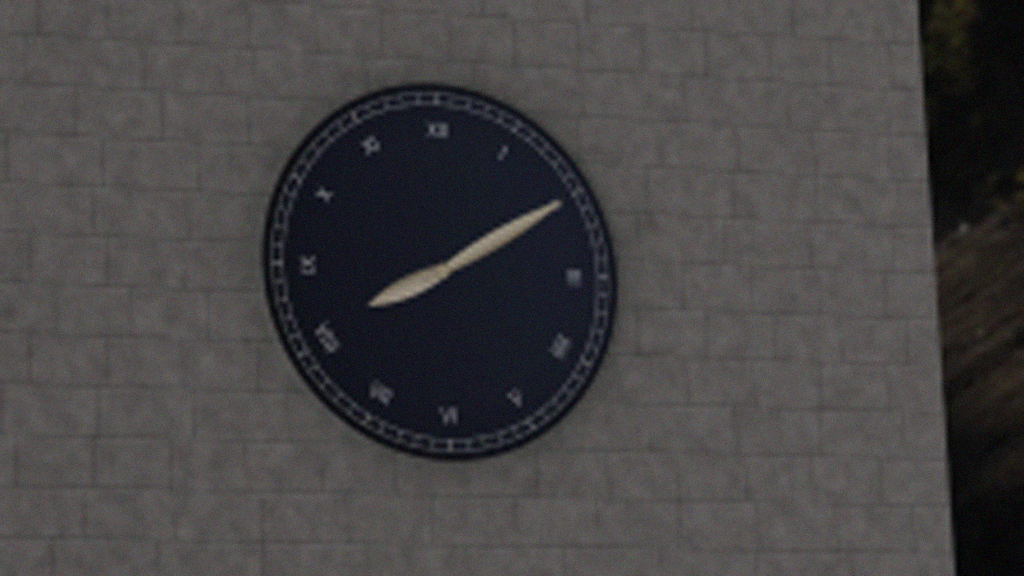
8.10
